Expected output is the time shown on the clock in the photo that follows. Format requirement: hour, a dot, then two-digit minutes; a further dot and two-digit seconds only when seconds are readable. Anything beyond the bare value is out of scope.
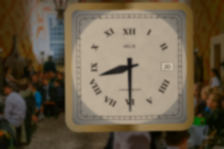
8.30
